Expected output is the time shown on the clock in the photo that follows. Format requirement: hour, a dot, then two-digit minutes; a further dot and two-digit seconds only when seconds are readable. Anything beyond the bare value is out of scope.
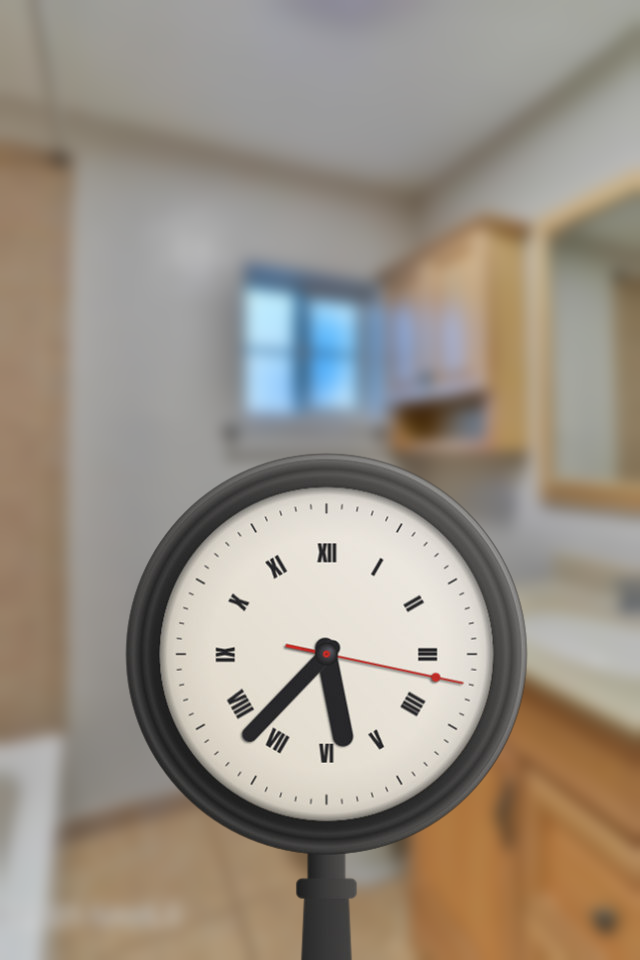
5.37.17
